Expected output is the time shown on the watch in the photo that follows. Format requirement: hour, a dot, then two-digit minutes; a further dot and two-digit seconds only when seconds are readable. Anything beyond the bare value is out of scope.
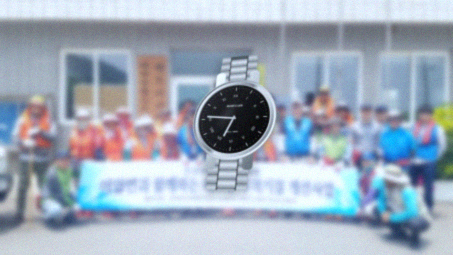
6.46
